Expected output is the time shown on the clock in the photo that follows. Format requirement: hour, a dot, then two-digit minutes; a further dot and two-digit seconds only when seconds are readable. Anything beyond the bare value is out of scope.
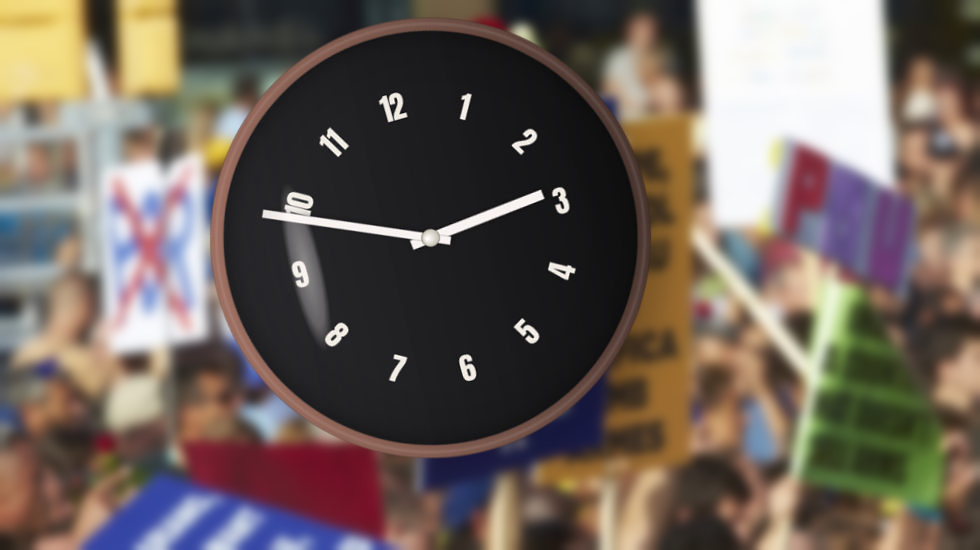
2.49
